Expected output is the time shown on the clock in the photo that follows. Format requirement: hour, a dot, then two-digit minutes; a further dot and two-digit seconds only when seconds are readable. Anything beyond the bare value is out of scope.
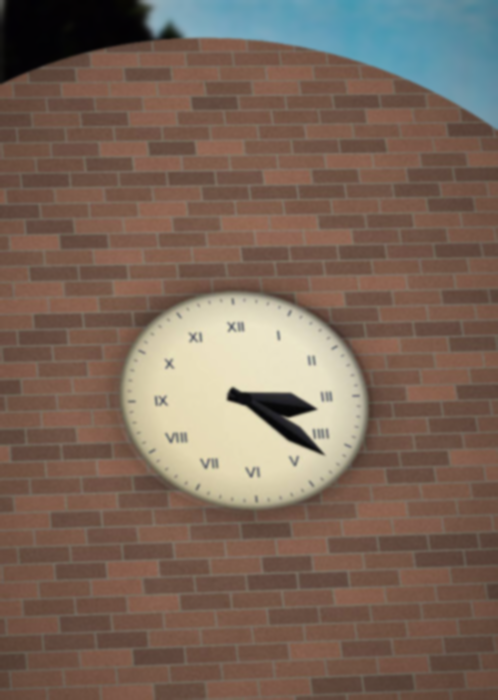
3.22
